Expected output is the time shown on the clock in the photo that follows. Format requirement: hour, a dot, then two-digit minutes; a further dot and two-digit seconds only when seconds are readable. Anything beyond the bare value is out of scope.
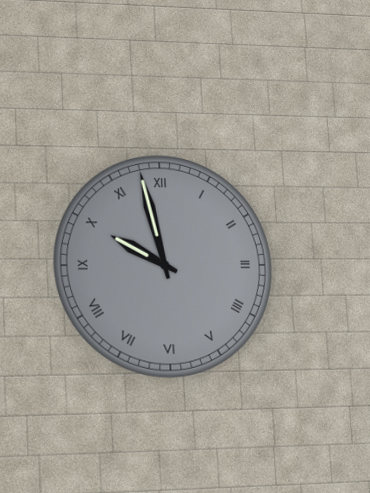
9.58
